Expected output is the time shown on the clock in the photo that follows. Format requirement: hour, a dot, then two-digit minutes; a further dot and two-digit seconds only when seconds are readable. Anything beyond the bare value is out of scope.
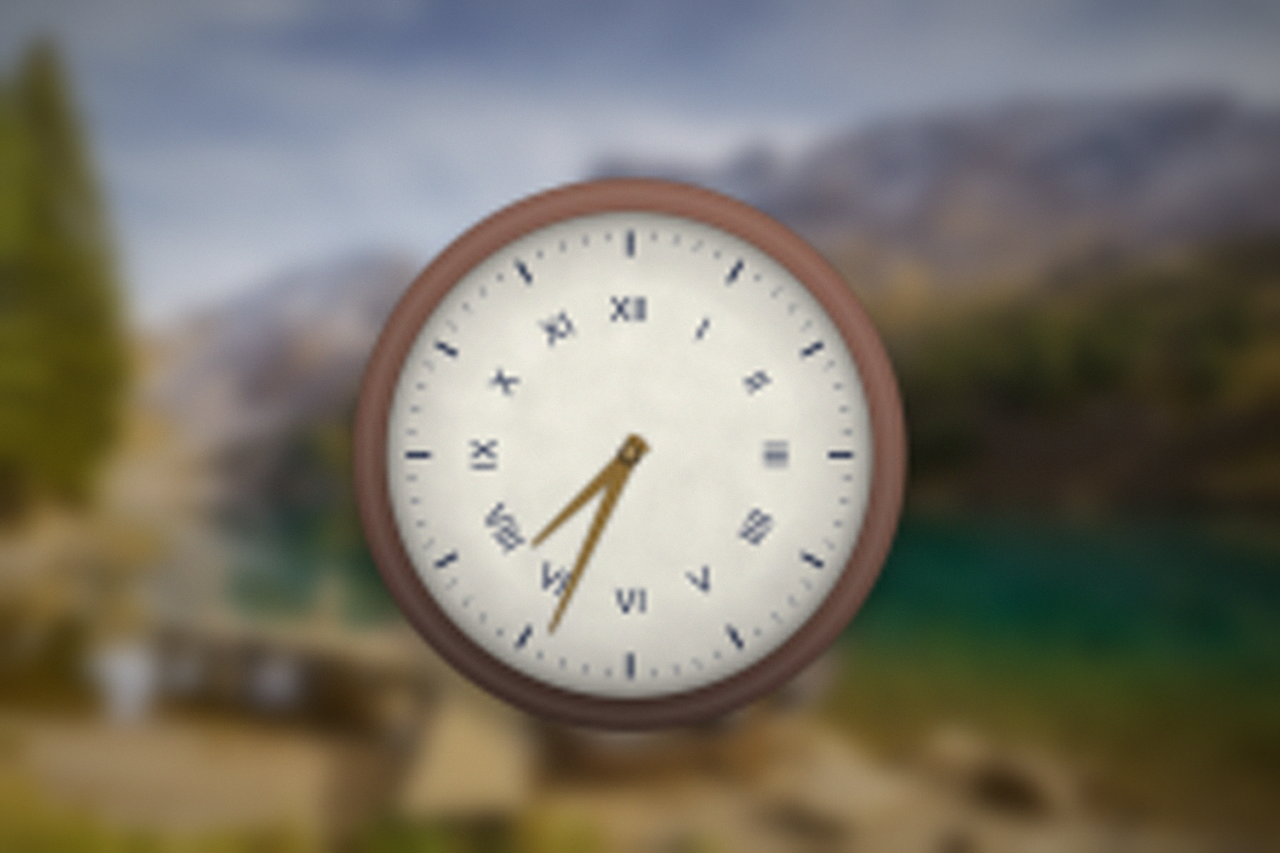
7.34
